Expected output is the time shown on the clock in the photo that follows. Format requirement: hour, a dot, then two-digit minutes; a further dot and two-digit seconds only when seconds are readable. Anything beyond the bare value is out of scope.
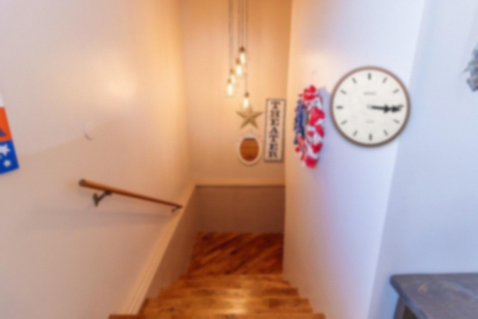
3.16
